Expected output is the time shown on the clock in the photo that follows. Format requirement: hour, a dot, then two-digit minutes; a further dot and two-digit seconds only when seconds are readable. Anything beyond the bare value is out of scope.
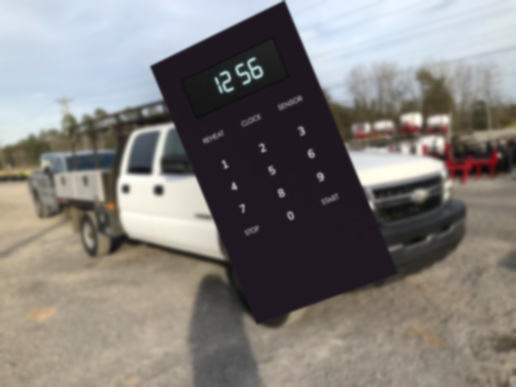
12.56
